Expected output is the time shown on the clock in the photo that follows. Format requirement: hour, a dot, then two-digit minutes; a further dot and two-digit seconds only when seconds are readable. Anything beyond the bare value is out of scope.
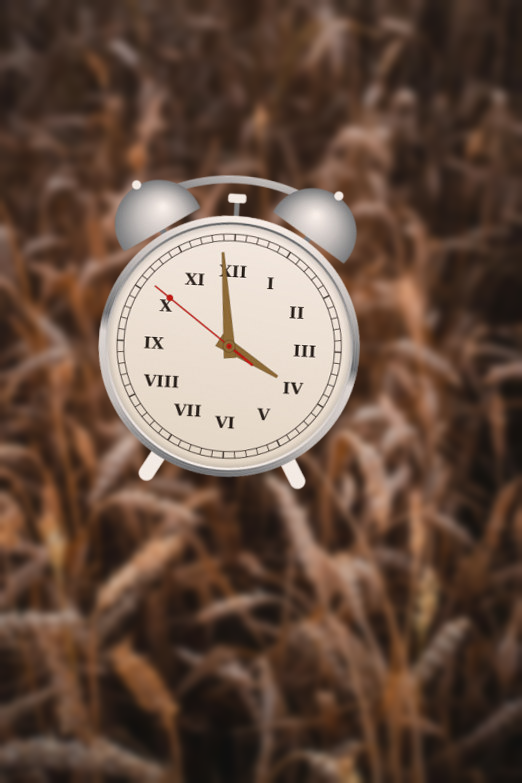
3.58.51
